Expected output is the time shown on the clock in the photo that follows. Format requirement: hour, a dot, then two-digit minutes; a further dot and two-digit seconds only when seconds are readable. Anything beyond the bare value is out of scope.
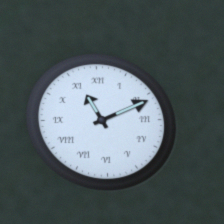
11.11
